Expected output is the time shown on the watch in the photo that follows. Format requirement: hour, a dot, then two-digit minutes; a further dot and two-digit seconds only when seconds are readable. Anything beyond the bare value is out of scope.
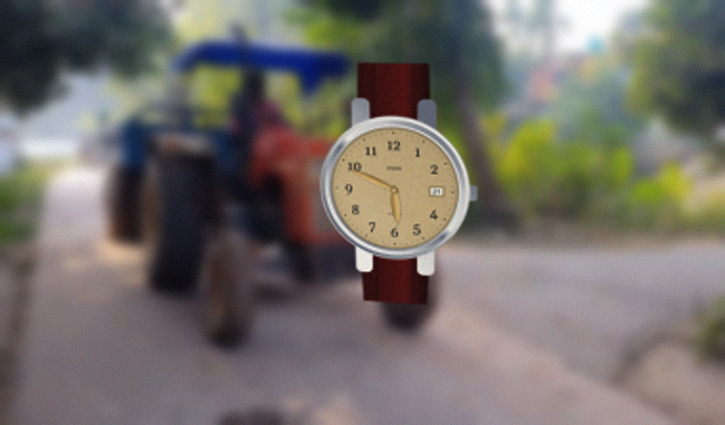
5.49
